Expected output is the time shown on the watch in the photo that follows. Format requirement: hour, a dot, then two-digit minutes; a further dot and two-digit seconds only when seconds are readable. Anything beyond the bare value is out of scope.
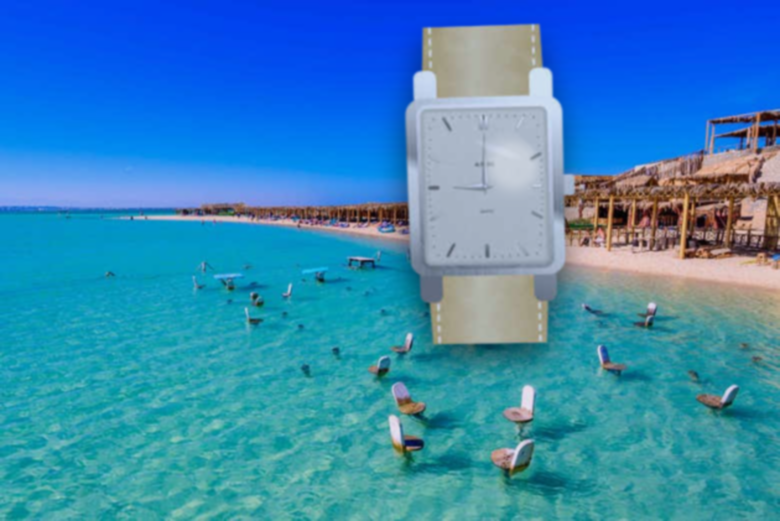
9.00
